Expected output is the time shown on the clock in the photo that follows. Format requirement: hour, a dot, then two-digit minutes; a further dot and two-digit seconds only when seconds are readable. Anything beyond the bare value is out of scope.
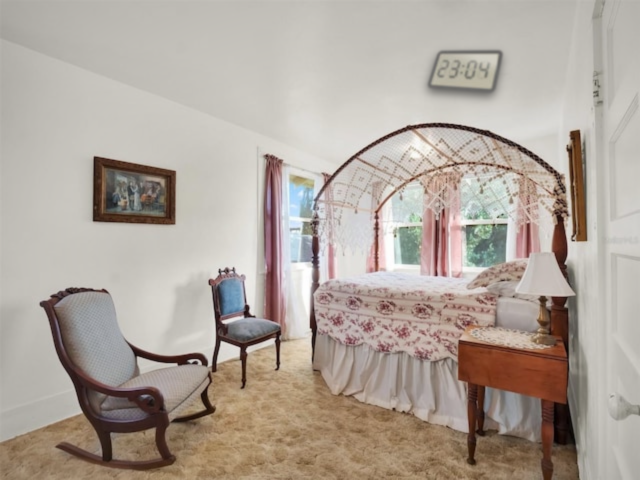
23.04
